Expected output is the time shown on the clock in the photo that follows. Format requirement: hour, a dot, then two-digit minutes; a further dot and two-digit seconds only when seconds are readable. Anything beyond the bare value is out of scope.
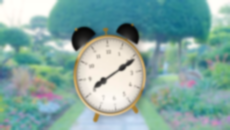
8.11
